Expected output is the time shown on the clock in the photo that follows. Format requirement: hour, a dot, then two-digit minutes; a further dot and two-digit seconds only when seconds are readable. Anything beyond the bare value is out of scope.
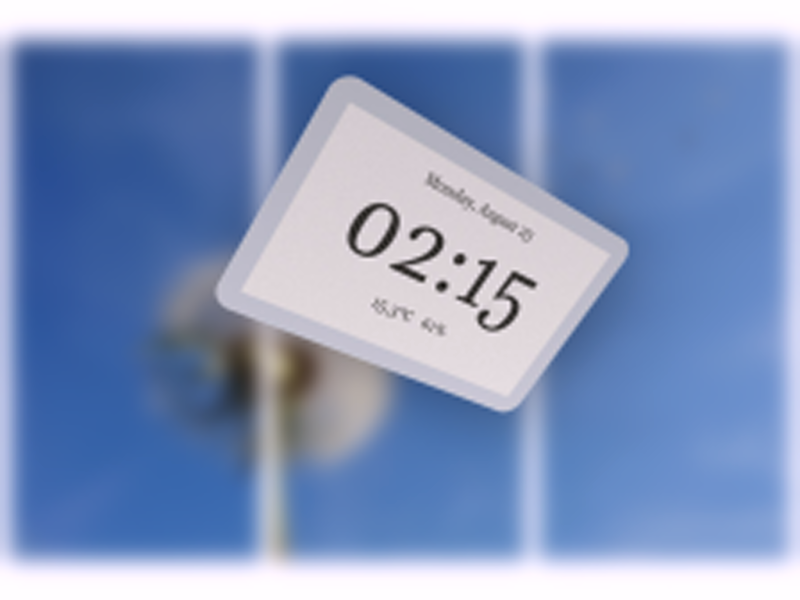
2.15
